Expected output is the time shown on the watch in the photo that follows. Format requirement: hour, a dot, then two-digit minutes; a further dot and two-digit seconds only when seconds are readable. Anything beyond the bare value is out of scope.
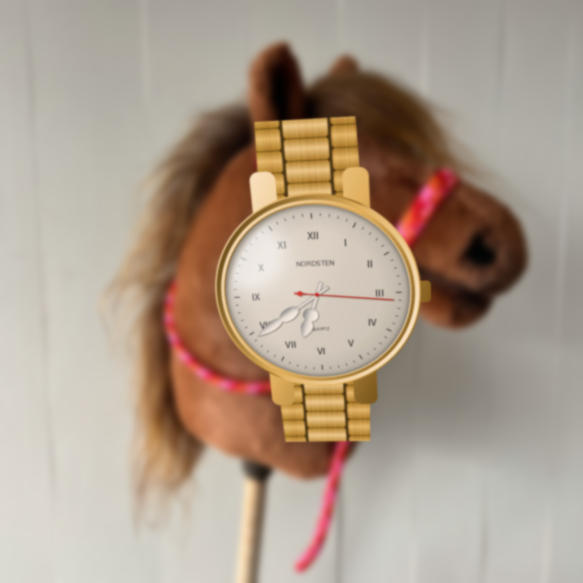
6.39.16
